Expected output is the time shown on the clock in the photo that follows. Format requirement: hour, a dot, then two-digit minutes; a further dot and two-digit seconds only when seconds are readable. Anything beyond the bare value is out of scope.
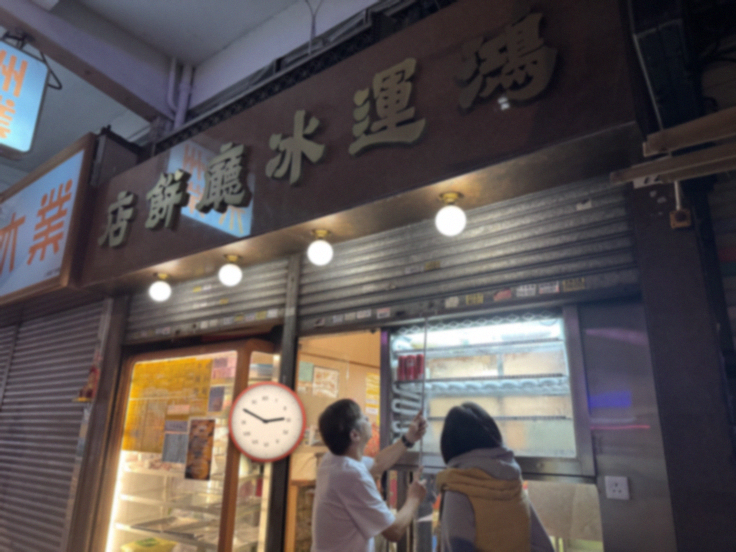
2.50
